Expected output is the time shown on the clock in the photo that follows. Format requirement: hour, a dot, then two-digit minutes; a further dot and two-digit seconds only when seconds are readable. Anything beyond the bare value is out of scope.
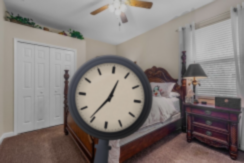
12.36
